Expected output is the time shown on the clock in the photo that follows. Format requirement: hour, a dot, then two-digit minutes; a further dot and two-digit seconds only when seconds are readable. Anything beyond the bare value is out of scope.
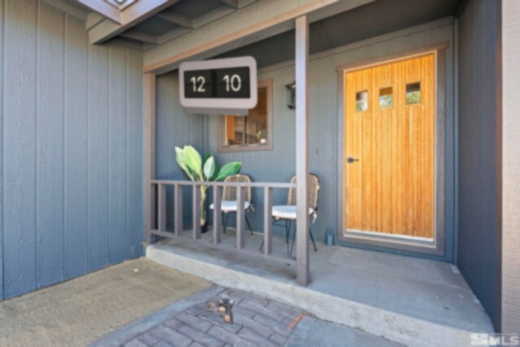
12.10
